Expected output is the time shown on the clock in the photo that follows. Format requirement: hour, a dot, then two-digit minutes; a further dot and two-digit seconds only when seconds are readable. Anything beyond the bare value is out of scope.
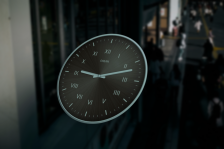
9.12
